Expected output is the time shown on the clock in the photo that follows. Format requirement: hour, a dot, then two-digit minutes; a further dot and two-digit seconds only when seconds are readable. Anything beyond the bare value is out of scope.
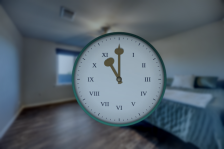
11.00
